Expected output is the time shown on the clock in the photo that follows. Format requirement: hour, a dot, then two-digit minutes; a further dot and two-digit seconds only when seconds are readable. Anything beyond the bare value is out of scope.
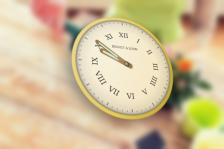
9.51
